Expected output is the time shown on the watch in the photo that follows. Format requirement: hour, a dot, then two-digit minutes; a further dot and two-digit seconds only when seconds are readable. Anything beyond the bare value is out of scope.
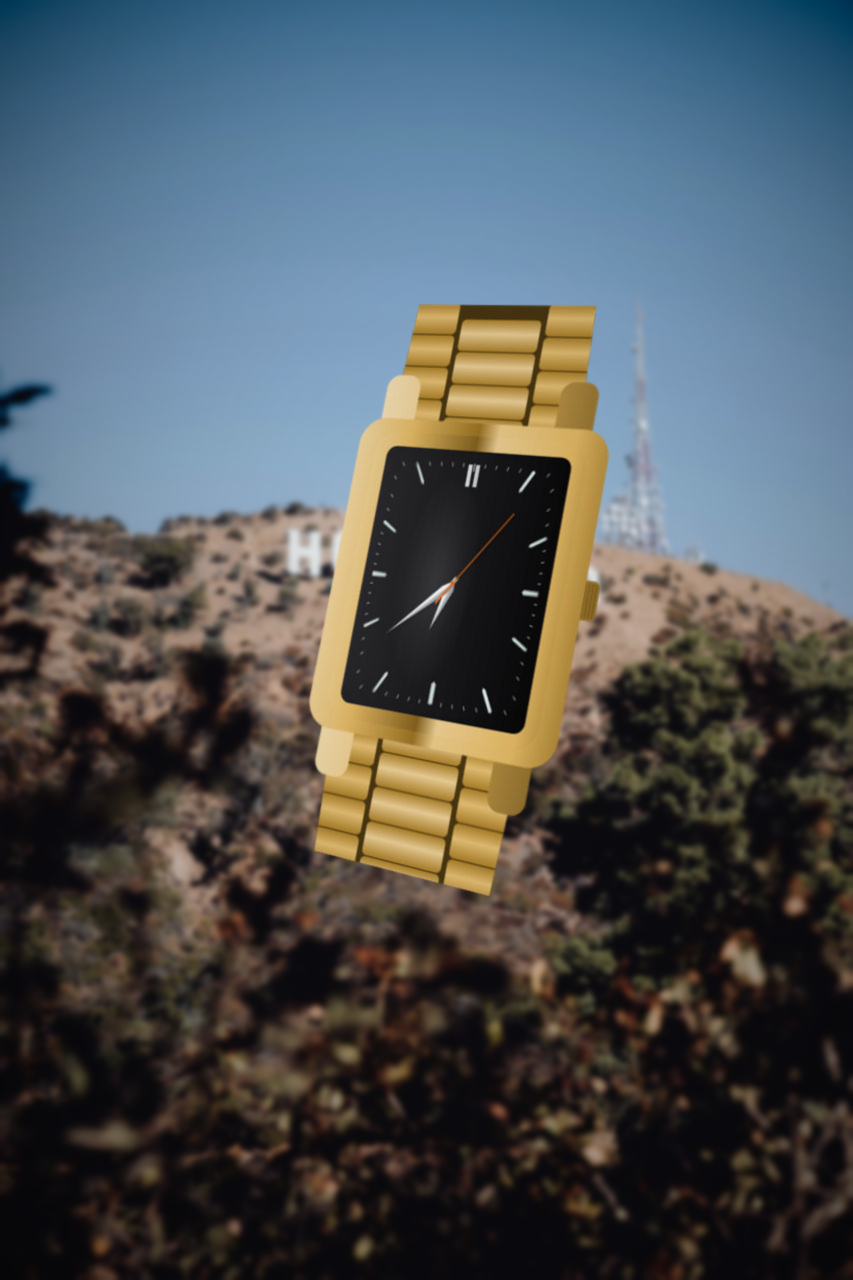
6.38.06
